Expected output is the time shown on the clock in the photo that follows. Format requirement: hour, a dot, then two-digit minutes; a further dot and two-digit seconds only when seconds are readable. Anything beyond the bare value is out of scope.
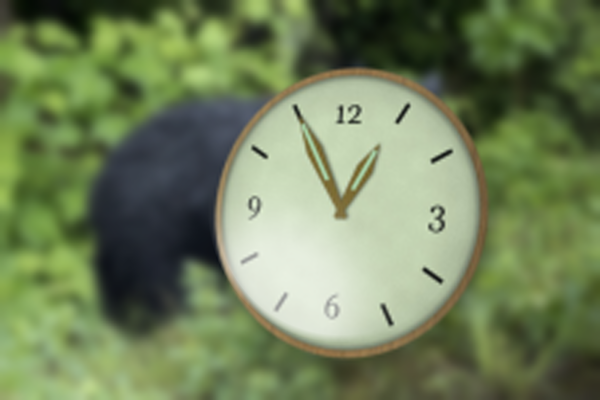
12.55
